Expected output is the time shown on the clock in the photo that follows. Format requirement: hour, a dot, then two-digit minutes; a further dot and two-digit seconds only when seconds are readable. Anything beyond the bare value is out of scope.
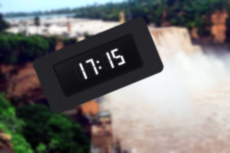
17.15
